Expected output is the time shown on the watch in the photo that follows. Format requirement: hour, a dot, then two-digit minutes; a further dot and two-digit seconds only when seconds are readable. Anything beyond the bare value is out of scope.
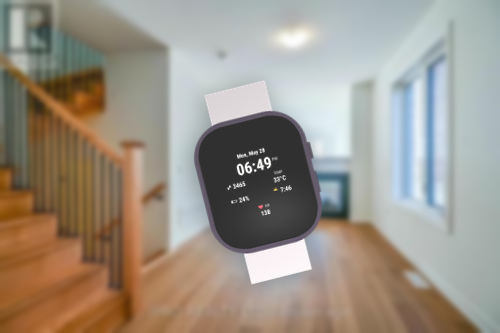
6.49
